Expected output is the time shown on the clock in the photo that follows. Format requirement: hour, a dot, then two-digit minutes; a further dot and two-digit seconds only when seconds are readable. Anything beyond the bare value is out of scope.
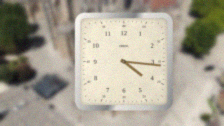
4.16
